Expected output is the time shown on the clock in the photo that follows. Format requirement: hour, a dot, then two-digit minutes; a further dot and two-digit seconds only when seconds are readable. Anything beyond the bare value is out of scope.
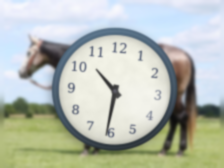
10.31
